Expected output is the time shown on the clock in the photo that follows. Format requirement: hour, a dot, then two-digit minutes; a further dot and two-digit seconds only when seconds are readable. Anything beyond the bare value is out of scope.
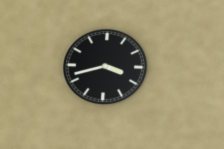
3.42
